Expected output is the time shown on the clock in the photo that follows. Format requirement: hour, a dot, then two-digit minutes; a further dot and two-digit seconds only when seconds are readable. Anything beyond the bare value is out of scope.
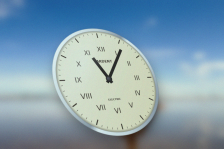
11.06
